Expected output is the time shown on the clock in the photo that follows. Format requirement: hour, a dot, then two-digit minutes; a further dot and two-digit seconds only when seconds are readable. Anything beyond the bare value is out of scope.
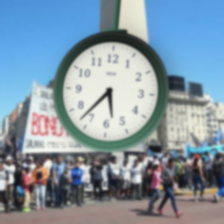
5.37
